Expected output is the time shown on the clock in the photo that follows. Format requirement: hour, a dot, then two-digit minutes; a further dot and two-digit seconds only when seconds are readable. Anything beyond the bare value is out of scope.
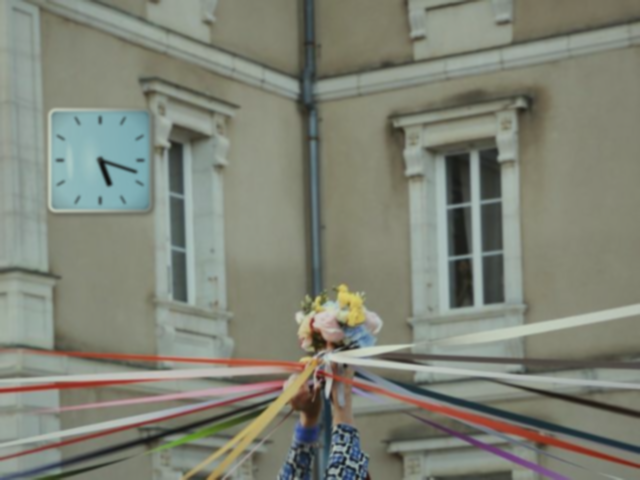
5.18
